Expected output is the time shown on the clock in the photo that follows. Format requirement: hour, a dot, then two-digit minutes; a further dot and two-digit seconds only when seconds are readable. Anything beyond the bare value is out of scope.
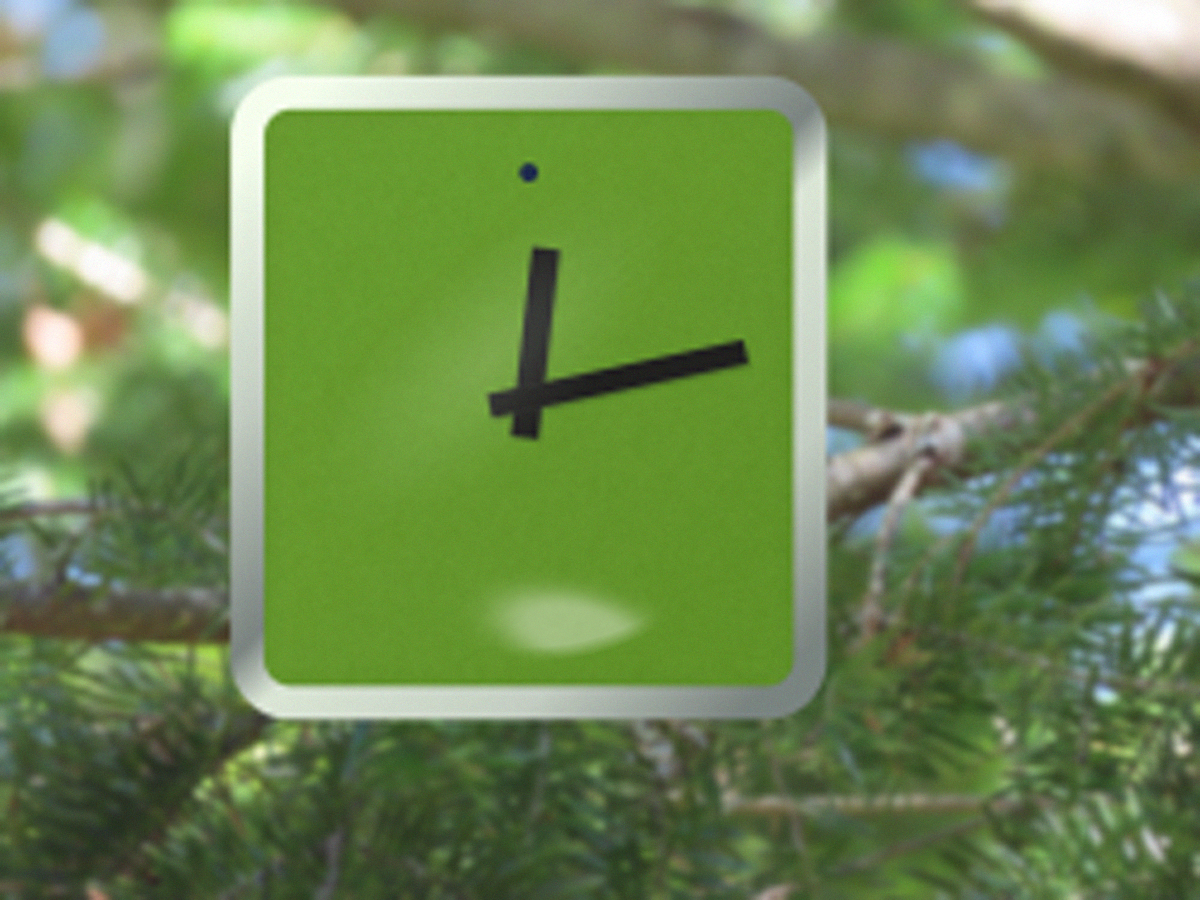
12.13
